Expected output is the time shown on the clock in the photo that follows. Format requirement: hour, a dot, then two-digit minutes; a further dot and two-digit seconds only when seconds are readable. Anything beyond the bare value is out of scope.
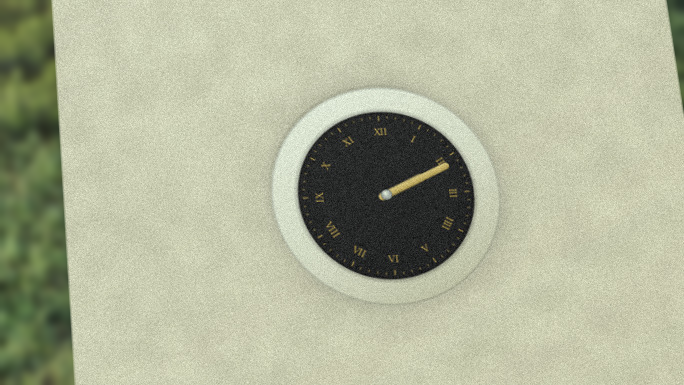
2.11
